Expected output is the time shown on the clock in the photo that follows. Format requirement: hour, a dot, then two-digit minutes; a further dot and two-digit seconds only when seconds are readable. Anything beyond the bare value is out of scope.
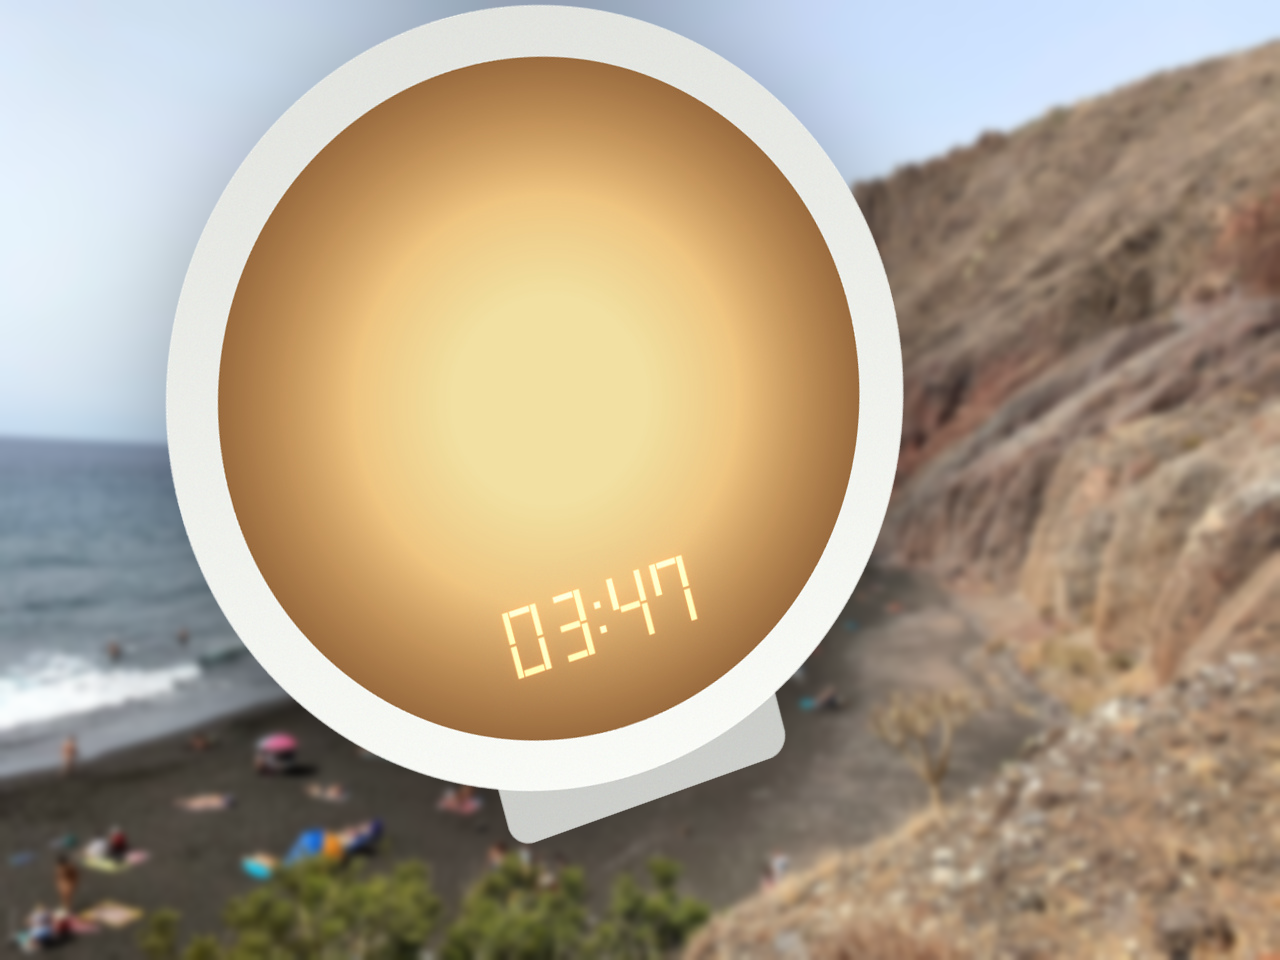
3.47
